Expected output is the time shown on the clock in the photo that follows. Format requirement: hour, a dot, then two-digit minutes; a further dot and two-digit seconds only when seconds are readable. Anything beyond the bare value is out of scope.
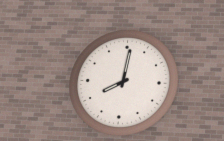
8.01
